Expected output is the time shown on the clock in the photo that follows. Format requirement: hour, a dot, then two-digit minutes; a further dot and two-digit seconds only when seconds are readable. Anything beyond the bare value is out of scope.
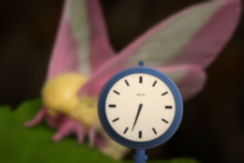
6.33
